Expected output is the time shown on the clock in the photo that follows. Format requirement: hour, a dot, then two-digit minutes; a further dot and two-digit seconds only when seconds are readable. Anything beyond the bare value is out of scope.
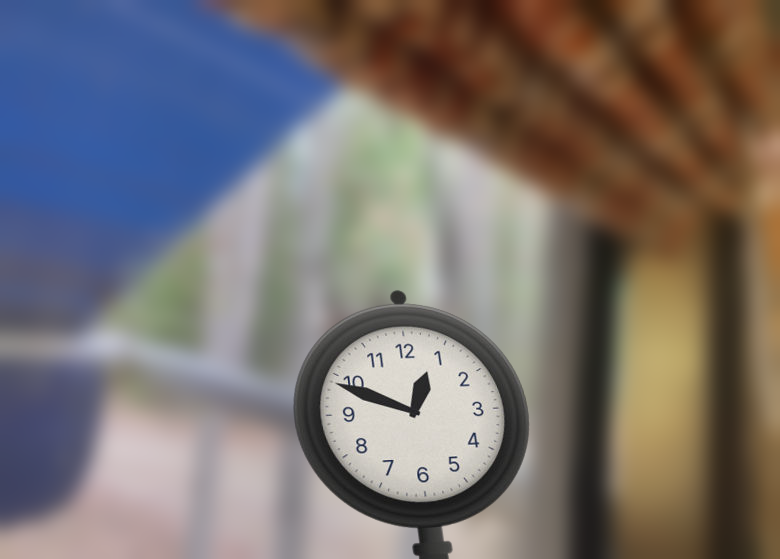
12.49
